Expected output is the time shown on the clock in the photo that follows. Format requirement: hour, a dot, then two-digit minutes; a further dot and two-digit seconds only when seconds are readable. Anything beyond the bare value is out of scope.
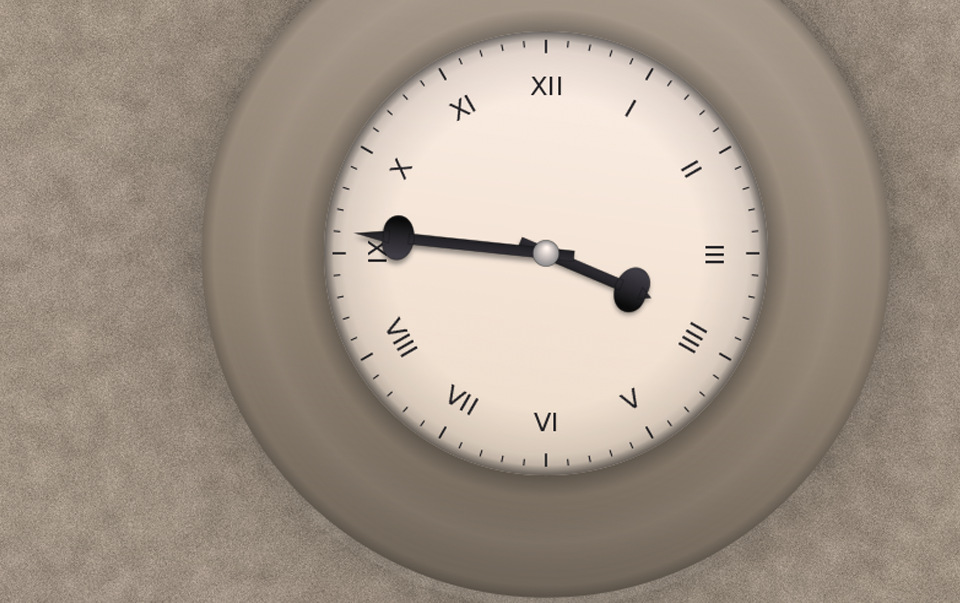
3.46
